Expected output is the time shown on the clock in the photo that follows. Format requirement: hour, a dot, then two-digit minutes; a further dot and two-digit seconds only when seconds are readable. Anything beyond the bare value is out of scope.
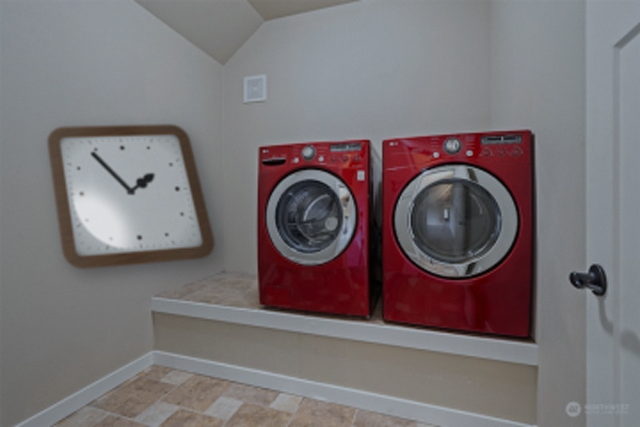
1.54
